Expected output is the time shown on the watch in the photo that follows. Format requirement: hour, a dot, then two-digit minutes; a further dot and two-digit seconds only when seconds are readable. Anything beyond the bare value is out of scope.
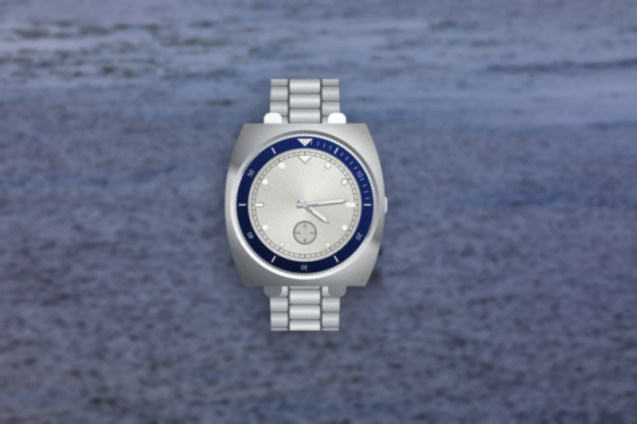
4.14
